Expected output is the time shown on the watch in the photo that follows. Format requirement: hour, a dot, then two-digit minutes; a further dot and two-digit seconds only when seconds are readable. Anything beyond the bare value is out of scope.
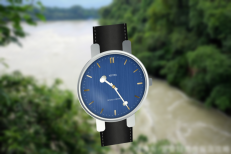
10.25
